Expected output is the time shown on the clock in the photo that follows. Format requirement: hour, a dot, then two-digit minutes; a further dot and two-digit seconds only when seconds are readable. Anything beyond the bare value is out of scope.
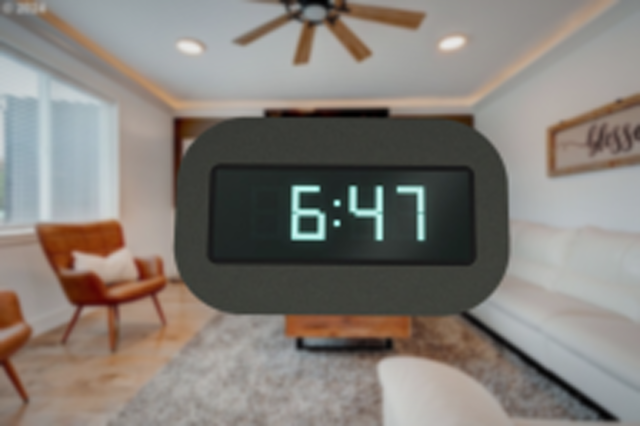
6.47
